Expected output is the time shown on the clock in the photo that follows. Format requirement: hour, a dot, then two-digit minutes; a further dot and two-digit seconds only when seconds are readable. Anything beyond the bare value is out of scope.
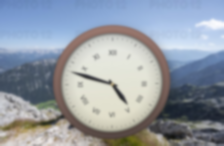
4.48
